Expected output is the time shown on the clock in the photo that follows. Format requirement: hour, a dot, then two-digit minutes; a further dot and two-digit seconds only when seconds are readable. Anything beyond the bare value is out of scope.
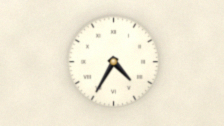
4.35
